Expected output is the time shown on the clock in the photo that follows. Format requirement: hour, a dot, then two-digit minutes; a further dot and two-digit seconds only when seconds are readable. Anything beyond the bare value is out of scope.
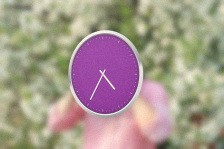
4.35
